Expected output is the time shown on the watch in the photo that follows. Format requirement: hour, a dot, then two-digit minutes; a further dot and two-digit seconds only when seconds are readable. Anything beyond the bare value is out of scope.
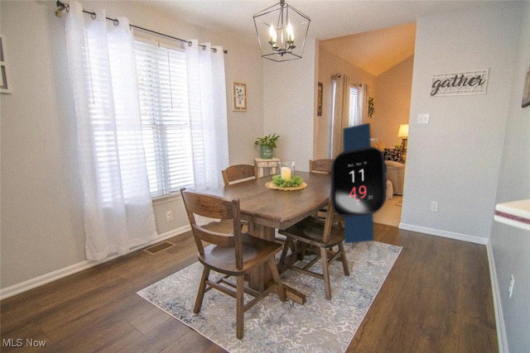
11.49
